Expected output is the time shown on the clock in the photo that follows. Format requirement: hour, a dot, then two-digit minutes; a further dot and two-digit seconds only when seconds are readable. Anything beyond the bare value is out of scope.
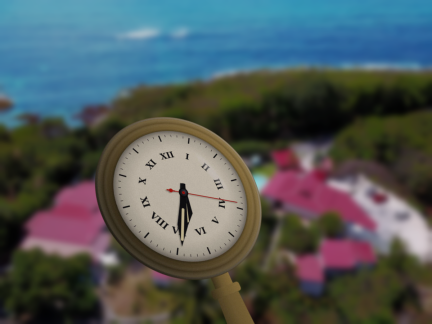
6.34.19
